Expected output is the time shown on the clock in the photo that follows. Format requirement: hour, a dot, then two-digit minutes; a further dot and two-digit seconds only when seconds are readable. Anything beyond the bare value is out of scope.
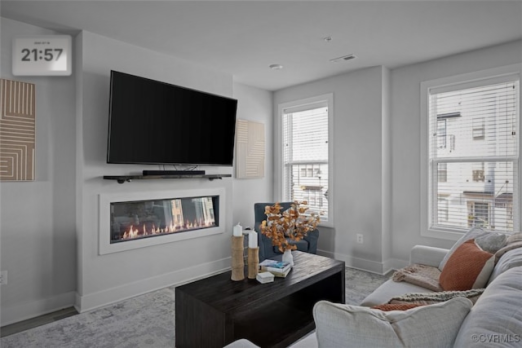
21.57
